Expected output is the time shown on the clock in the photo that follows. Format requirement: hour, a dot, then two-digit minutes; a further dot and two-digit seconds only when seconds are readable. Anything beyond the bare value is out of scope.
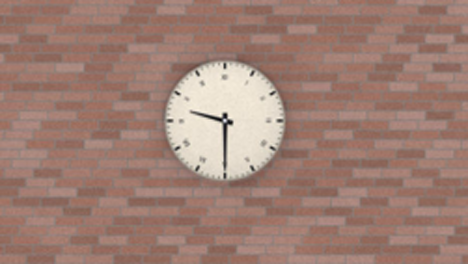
9.30
